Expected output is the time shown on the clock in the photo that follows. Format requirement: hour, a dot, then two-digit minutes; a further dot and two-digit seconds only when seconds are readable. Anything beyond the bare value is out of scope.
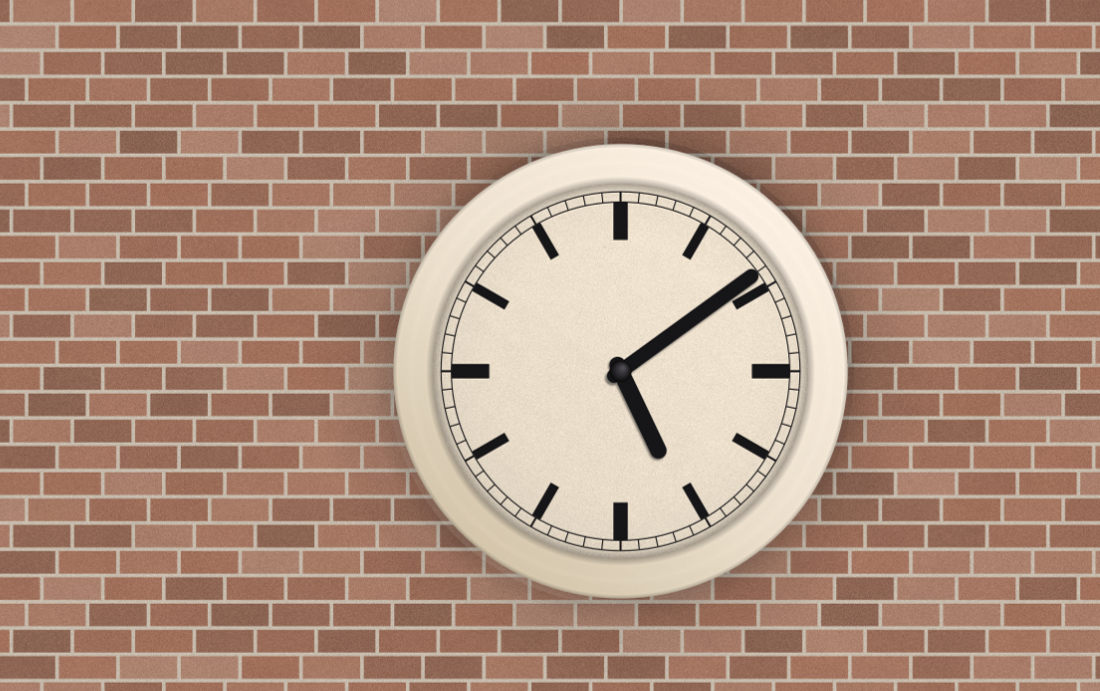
5.09
